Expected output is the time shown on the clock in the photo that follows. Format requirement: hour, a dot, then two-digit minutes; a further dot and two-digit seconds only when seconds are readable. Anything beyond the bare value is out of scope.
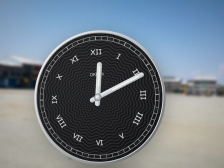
12.11
